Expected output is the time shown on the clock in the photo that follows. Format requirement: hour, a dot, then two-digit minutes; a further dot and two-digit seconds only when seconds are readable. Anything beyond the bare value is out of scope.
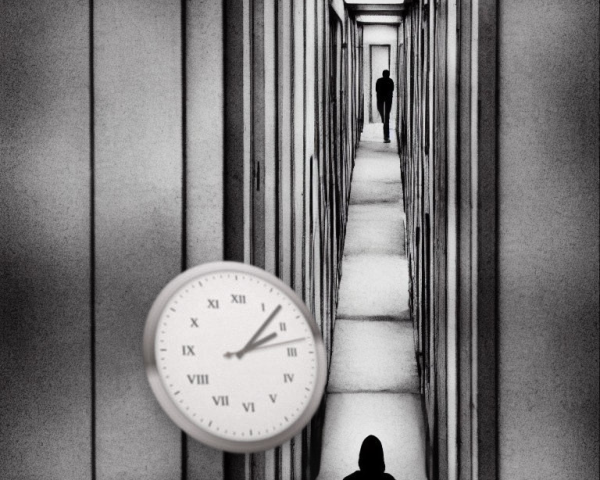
2.07.13
